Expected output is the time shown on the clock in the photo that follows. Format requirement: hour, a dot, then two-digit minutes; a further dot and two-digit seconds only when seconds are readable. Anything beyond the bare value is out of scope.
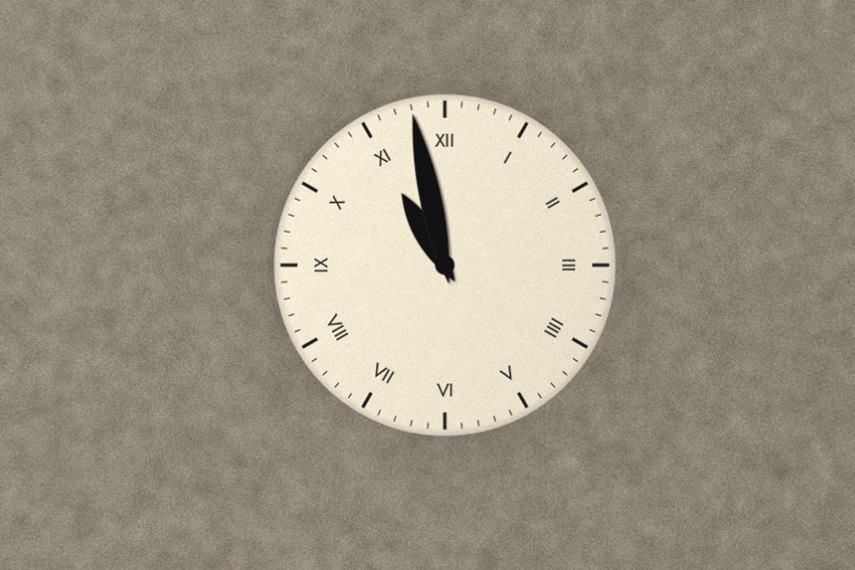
10.58
